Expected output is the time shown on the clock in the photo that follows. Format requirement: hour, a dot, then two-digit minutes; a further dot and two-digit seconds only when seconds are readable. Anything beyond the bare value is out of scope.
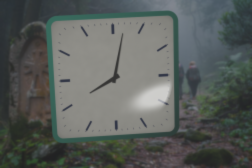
8.02
